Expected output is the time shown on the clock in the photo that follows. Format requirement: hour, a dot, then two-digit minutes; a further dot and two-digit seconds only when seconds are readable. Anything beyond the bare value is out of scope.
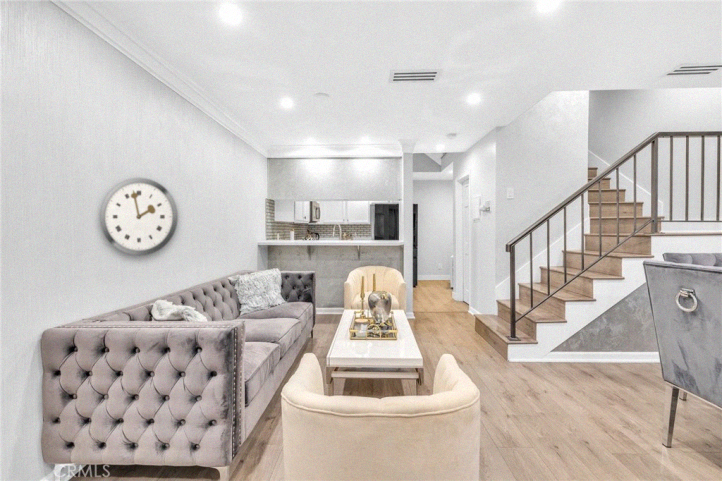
1.58
